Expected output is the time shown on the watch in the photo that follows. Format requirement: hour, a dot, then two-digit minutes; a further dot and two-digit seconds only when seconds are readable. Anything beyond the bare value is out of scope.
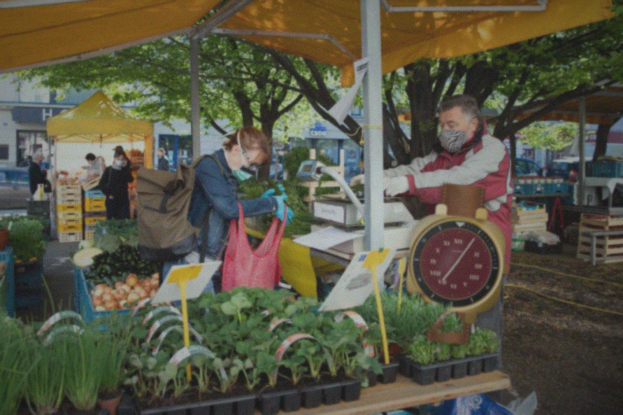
7.05
